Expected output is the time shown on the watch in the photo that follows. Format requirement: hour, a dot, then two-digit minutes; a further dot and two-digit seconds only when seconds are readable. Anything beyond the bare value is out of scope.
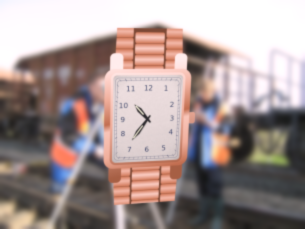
10.36
